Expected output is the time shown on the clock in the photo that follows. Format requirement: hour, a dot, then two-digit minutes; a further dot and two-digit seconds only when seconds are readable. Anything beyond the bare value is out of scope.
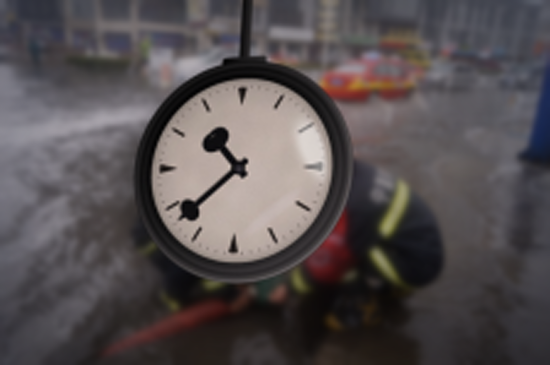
10.38
